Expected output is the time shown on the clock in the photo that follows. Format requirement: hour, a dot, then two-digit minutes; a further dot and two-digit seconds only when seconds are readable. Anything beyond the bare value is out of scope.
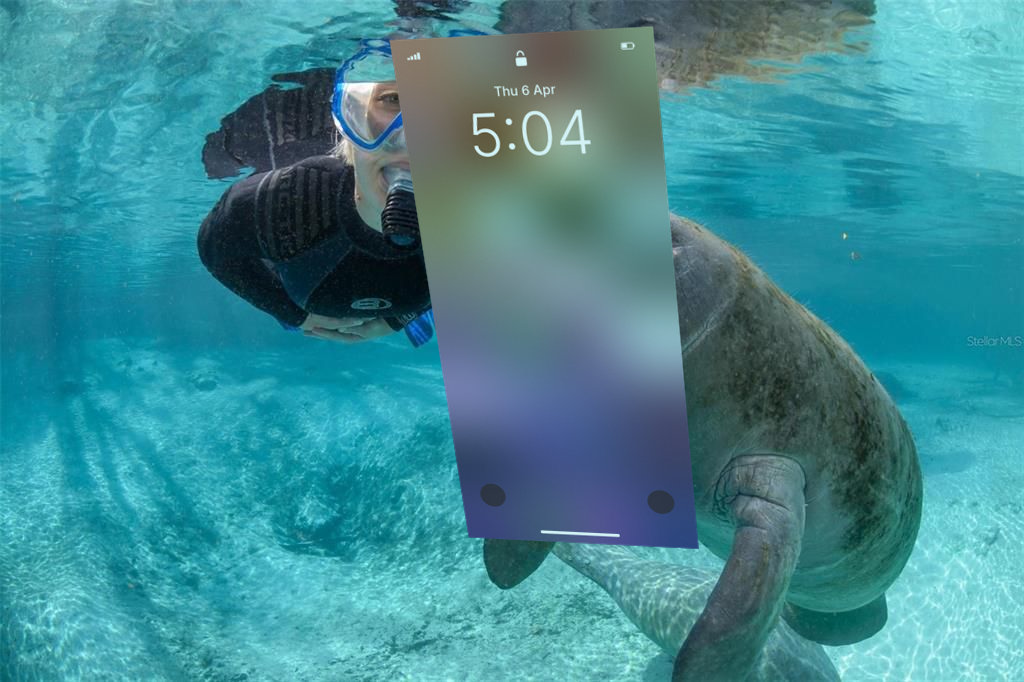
5.04
